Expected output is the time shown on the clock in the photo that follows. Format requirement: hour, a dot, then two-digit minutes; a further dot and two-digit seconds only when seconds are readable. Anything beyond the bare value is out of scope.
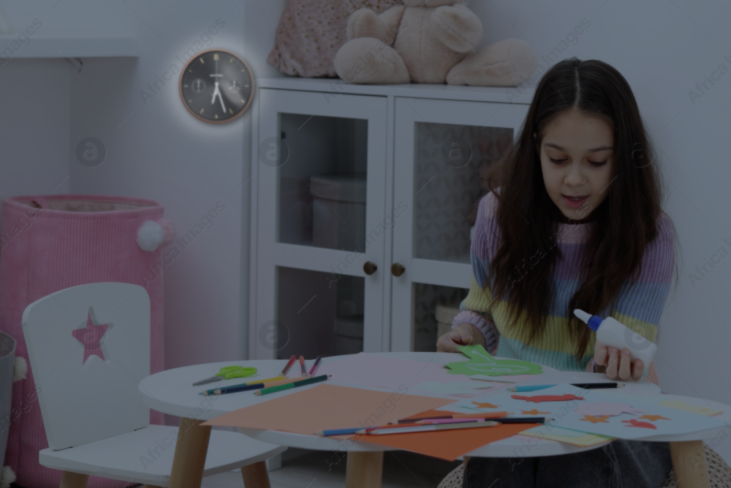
6.27
